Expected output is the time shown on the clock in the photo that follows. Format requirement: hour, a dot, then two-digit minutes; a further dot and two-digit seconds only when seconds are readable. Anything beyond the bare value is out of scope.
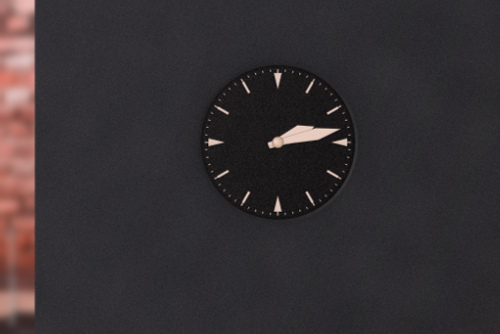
2.13
